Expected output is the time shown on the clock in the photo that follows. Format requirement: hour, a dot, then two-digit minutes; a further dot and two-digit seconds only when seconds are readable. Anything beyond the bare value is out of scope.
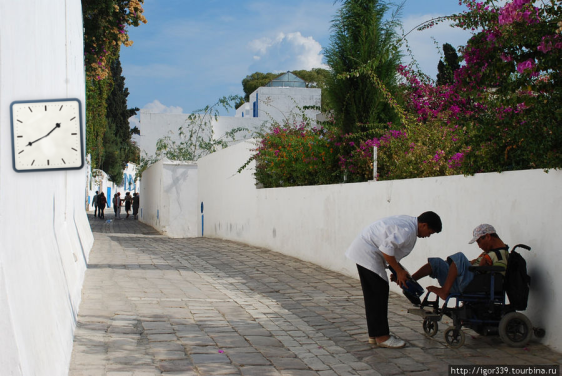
1.41
